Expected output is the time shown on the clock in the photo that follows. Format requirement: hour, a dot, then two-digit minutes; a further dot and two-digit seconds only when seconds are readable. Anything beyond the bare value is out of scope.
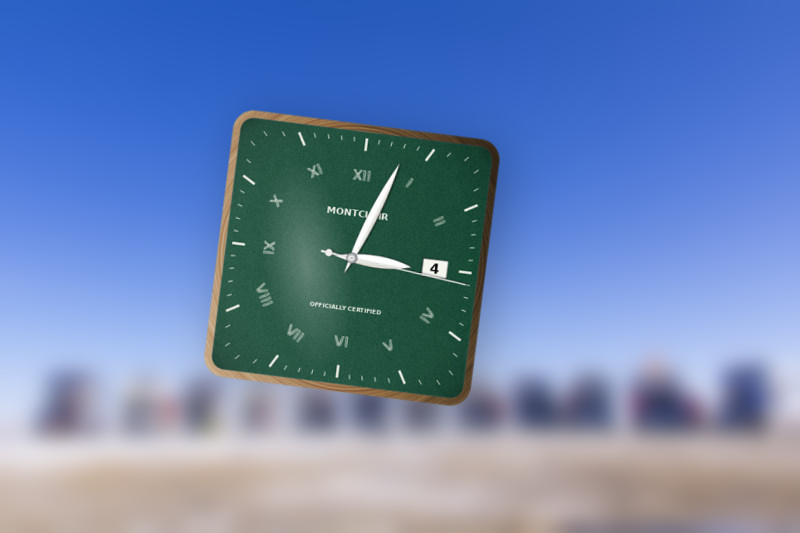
3.03.16
